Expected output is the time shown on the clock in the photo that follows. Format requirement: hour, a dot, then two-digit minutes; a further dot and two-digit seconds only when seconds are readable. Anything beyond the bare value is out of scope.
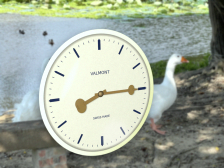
8.15
